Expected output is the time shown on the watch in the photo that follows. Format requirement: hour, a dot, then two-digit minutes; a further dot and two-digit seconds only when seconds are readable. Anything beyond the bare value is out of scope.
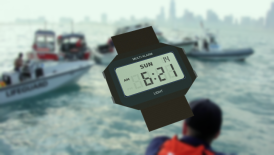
6.21
